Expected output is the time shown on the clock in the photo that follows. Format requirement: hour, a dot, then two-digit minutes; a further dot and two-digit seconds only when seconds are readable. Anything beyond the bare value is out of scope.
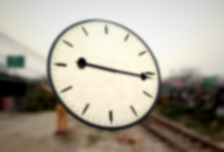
9.16
